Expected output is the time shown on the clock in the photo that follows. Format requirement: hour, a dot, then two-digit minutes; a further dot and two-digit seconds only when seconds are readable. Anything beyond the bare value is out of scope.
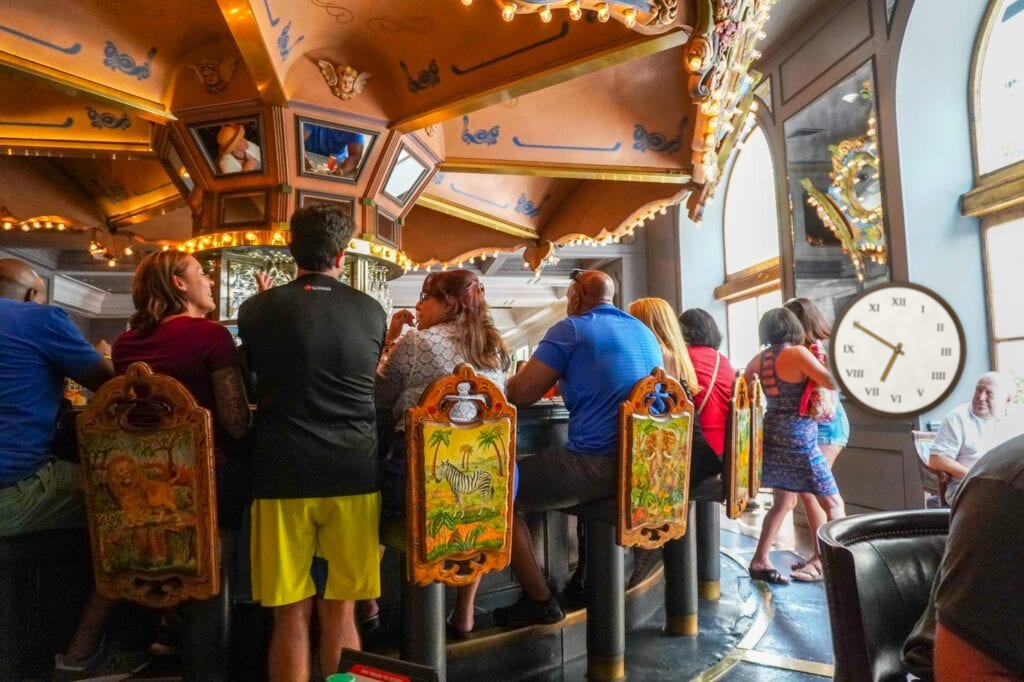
6.50
